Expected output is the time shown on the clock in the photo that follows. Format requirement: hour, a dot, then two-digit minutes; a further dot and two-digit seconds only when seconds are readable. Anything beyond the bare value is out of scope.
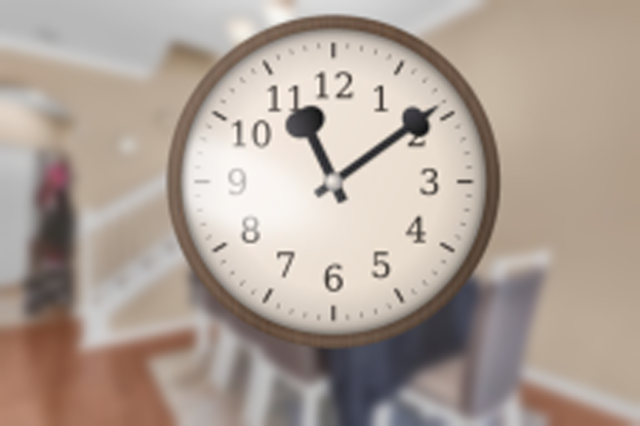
11.09
